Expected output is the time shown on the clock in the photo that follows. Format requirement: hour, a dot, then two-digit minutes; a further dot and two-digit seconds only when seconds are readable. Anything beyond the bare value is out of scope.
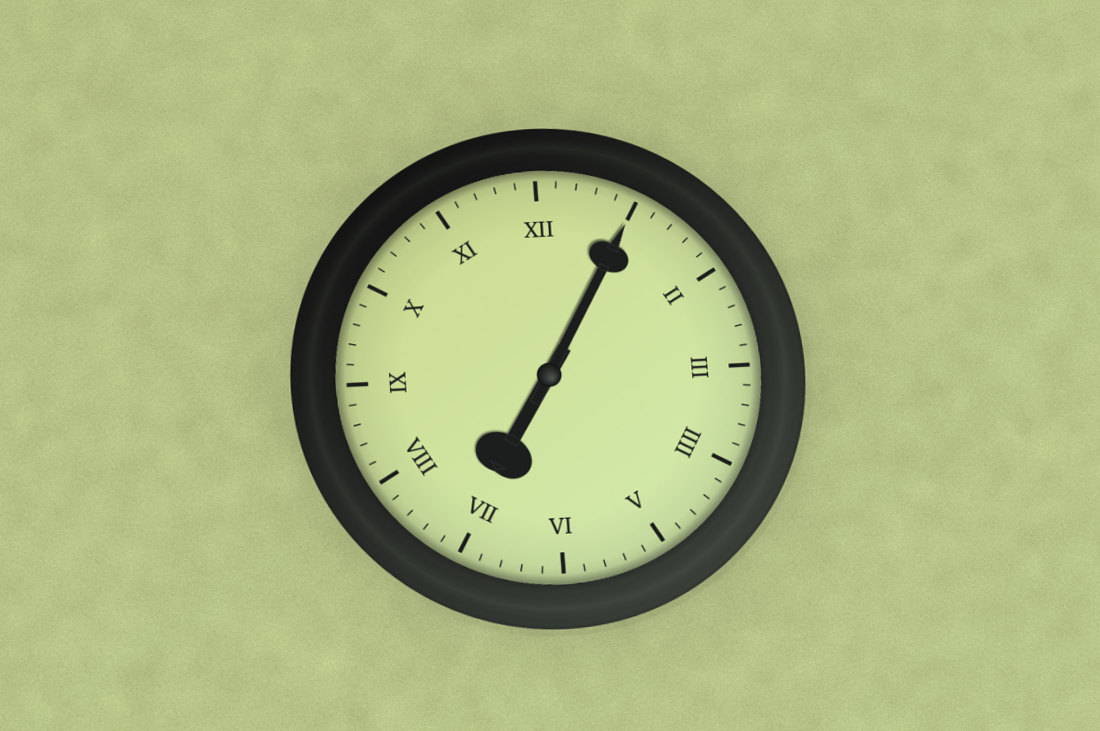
7.05
